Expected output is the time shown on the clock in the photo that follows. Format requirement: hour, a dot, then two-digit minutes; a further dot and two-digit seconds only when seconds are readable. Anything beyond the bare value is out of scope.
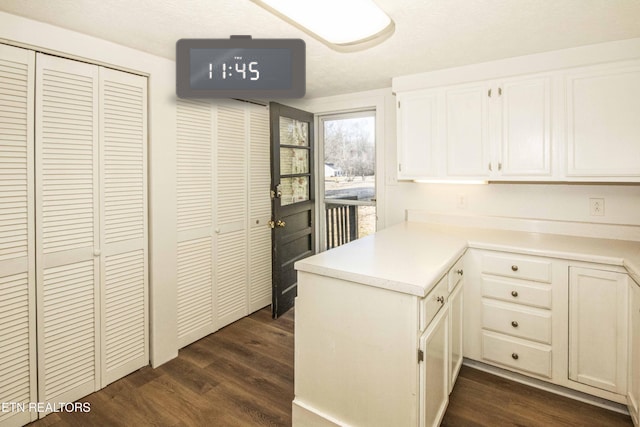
11.45
